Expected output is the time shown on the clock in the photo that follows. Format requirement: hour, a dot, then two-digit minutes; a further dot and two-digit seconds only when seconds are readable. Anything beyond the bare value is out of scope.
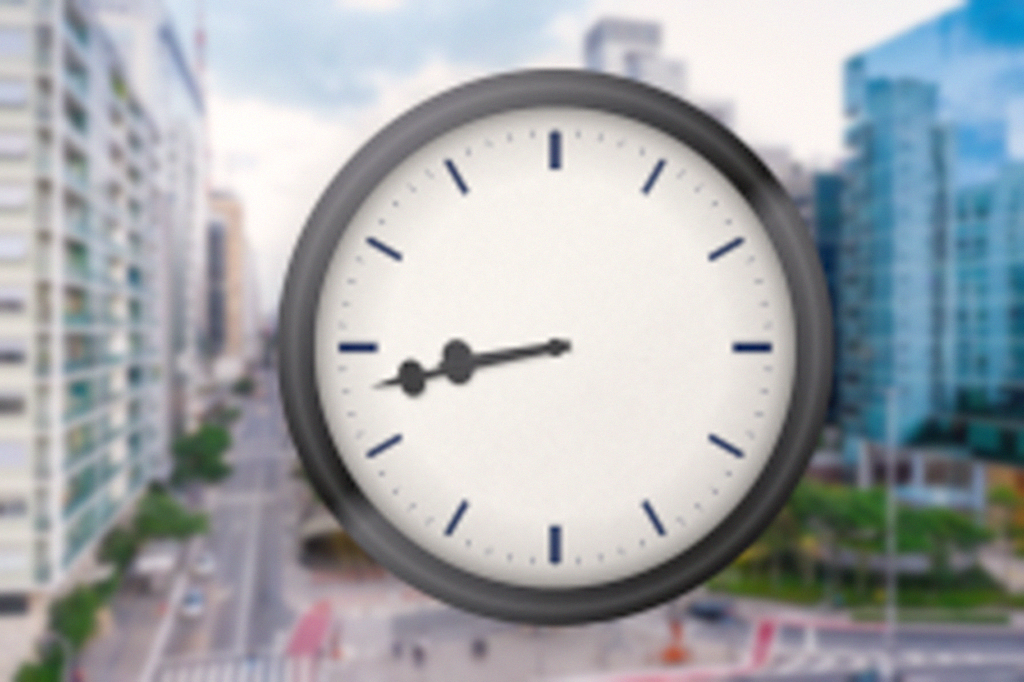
8.43
